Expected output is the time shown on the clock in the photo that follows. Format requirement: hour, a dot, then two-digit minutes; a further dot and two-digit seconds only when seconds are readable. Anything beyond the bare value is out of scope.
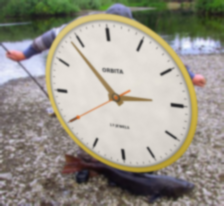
2.53.40
